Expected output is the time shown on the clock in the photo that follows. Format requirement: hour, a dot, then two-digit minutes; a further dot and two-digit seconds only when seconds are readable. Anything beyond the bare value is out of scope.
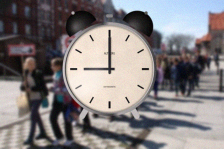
9.00
